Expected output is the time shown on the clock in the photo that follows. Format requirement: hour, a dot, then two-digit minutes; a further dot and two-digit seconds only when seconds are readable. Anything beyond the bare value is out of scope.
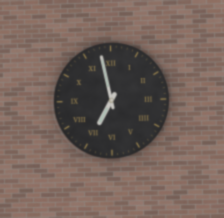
6.58
